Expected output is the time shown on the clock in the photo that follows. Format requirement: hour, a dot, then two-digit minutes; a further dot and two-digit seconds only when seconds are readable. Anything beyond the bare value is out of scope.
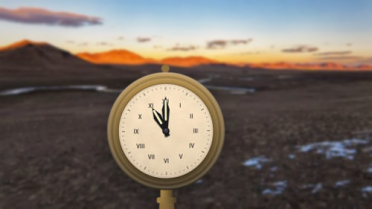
11.00
